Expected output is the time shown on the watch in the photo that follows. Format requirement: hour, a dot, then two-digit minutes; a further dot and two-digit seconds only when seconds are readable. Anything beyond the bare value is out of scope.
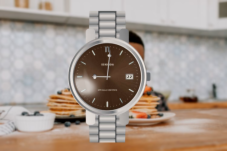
9.01
